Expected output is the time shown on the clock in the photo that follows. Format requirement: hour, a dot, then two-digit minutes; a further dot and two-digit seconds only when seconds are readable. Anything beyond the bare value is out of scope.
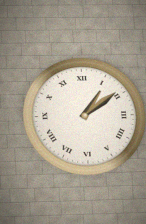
1.09
